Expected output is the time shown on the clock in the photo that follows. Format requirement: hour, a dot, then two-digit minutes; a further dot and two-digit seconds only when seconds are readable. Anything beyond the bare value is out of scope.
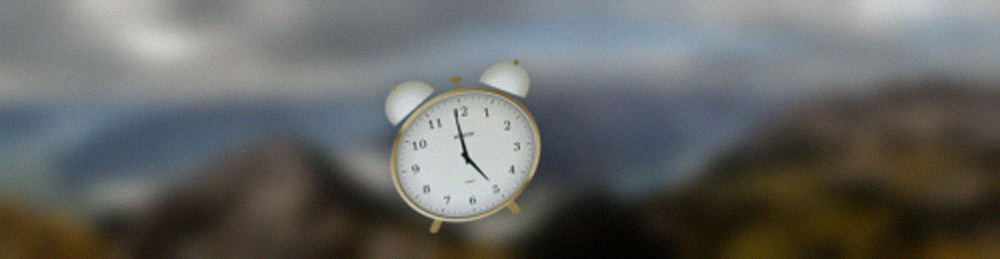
4.59
